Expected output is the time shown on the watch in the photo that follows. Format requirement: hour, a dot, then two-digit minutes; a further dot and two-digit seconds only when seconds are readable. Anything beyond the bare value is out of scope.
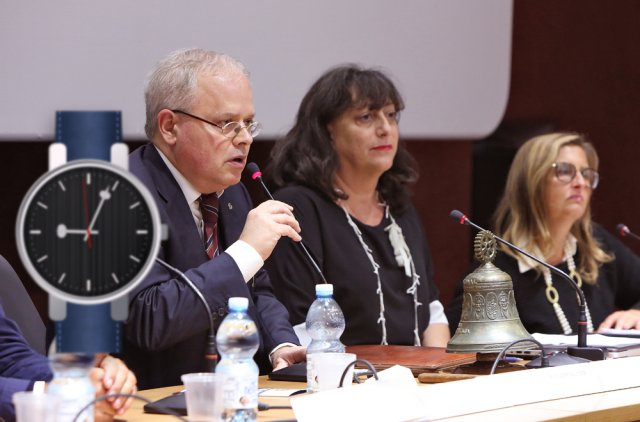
9.03.59
